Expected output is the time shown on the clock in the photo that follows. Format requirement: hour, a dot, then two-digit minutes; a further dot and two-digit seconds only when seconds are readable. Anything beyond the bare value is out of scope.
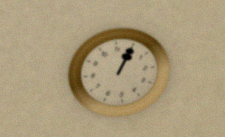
12.00
